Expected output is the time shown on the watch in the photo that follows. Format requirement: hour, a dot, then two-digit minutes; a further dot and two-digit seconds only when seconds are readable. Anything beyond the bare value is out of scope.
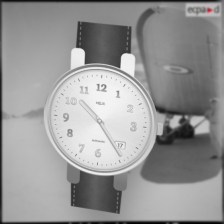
10.24
